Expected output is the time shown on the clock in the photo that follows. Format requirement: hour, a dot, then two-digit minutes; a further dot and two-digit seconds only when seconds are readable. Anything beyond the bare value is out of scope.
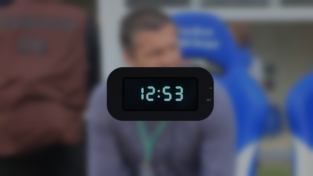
12.53
